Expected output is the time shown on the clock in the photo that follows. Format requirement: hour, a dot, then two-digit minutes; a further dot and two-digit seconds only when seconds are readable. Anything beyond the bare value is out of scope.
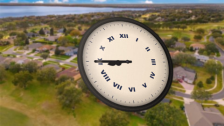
8.45
